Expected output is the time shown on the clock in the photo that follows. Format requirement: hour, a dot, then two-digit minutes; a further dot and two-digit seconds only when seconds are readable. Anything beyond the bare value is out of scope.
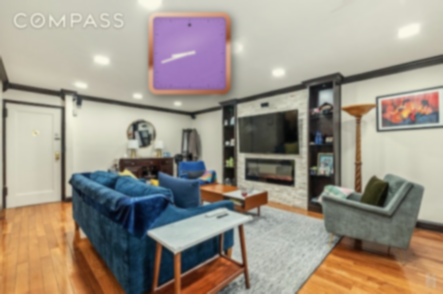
8.42
